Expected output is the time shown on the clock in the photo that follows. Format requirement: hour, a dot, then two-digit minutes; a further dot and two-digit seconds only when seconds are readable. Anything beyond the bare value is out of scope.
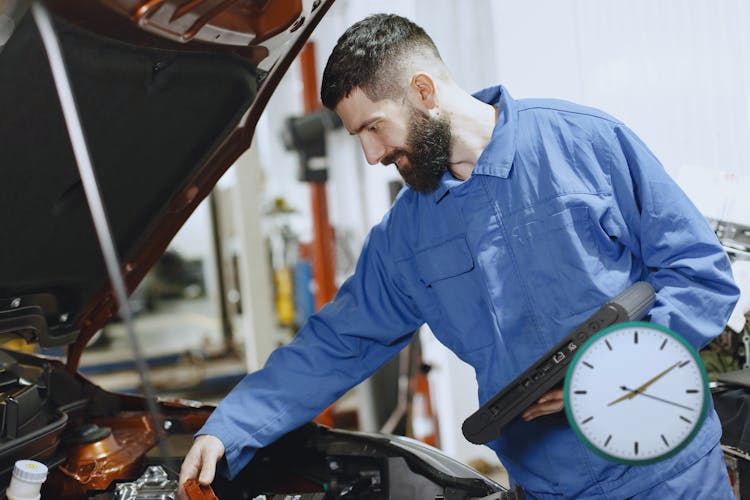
8.09.18
